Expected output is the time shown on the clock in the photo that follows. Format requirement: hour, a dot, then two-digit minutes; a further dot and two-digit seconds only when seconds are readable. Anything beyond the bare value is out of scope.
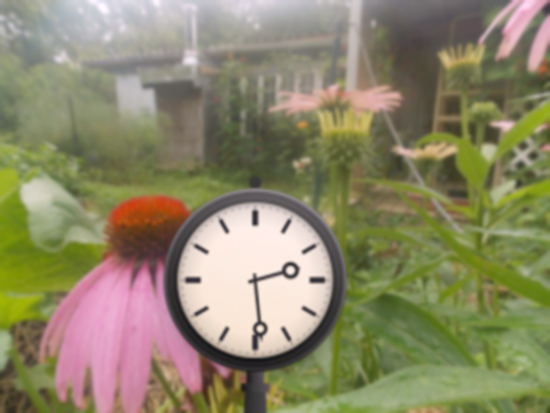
2.29
